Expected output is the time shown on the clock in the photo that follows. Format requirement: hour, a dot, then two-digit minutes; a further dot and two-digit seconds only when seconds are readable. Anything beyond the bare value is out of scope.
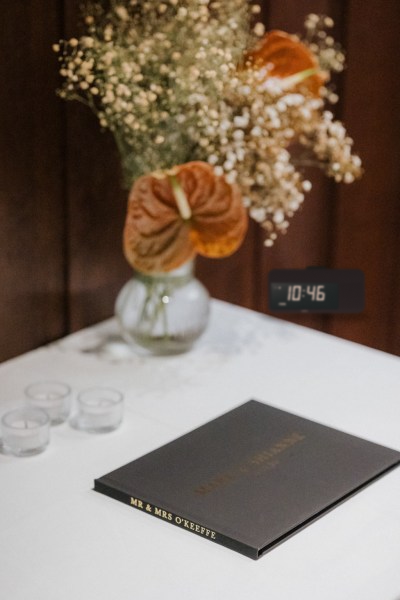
10.46
